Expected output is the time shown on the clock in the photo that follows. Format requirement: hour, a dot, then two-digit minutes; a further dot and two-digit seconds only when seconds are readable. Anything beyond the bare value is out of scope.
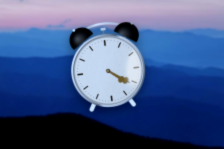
4.21
